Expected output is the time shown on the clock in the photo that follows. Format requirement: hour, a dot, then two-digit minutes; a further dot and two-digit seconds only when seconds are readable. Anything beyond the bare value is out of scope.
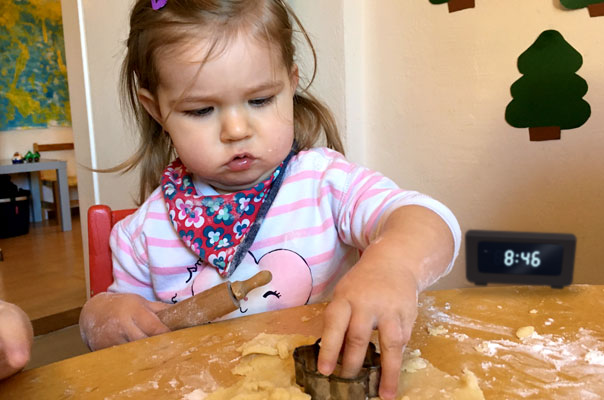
8.46
